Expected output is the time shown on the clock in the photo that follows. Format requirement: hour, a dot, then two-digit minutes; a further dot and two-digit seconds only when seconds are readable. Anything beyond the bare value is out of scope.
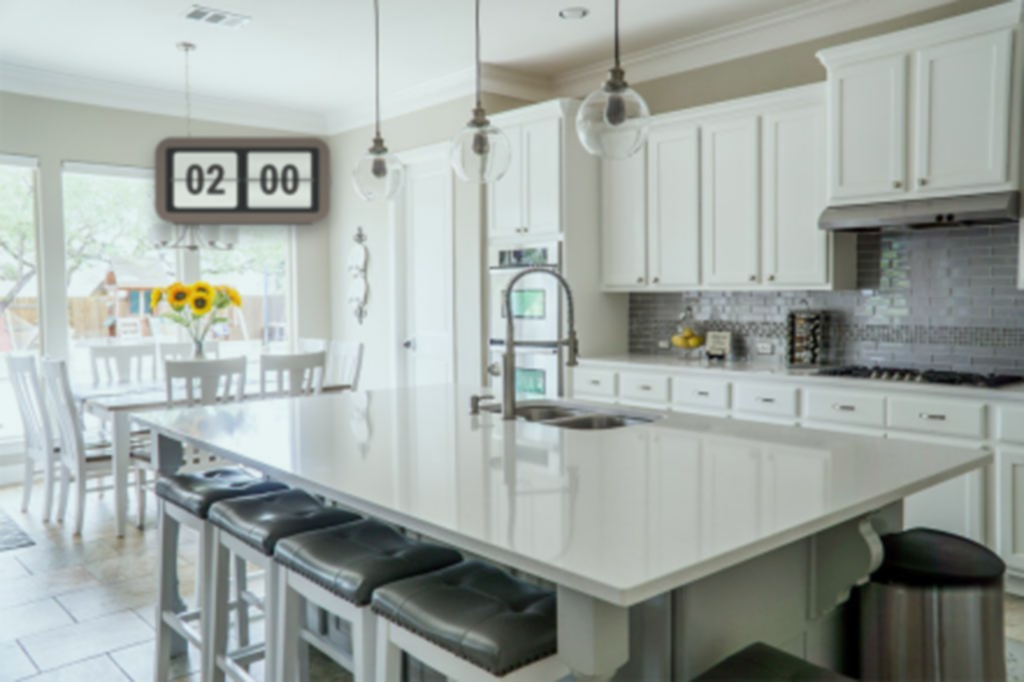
2.00
